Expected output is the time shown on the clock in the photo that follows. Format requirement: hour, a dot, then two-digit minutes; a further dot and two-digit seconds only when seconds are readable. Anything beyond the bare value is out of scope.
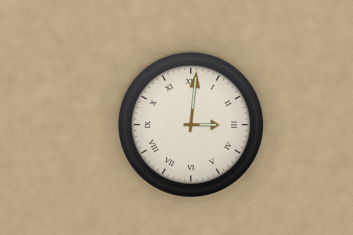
3.01
